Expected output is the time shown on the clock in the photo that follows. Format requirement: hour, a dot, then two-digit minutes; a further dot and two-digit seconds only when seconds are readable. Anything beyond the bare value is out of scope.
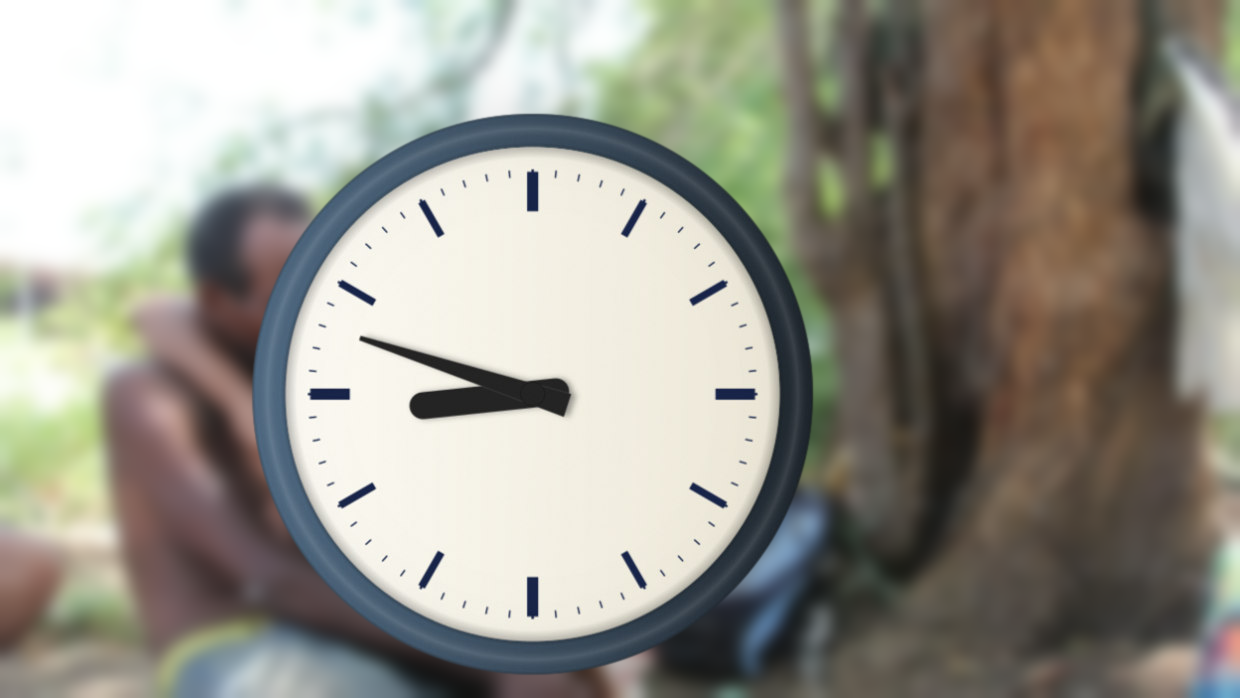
8.48
